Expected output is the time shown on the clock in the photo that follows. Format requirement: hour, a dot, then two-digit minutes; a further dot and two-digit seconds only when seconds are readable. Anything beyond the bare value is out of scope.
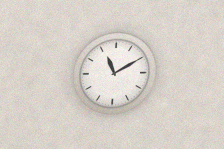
11.10
